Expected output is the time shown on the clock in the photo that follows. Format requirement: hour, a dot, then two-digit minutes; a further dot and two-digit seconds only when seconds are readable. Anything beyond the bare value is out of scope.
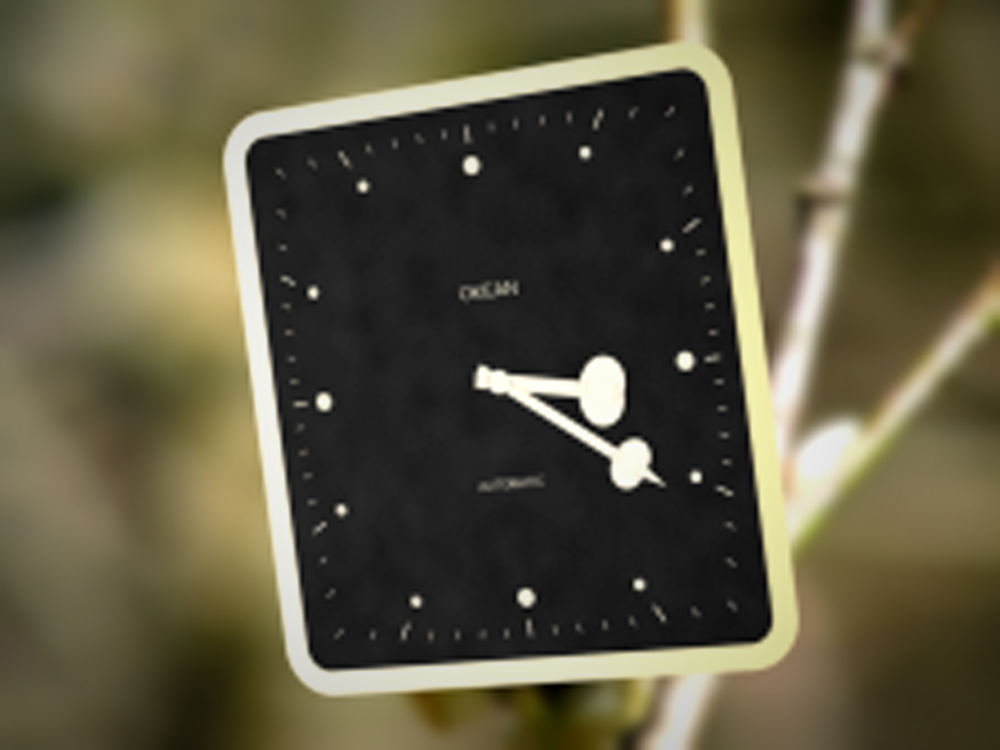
3.21
